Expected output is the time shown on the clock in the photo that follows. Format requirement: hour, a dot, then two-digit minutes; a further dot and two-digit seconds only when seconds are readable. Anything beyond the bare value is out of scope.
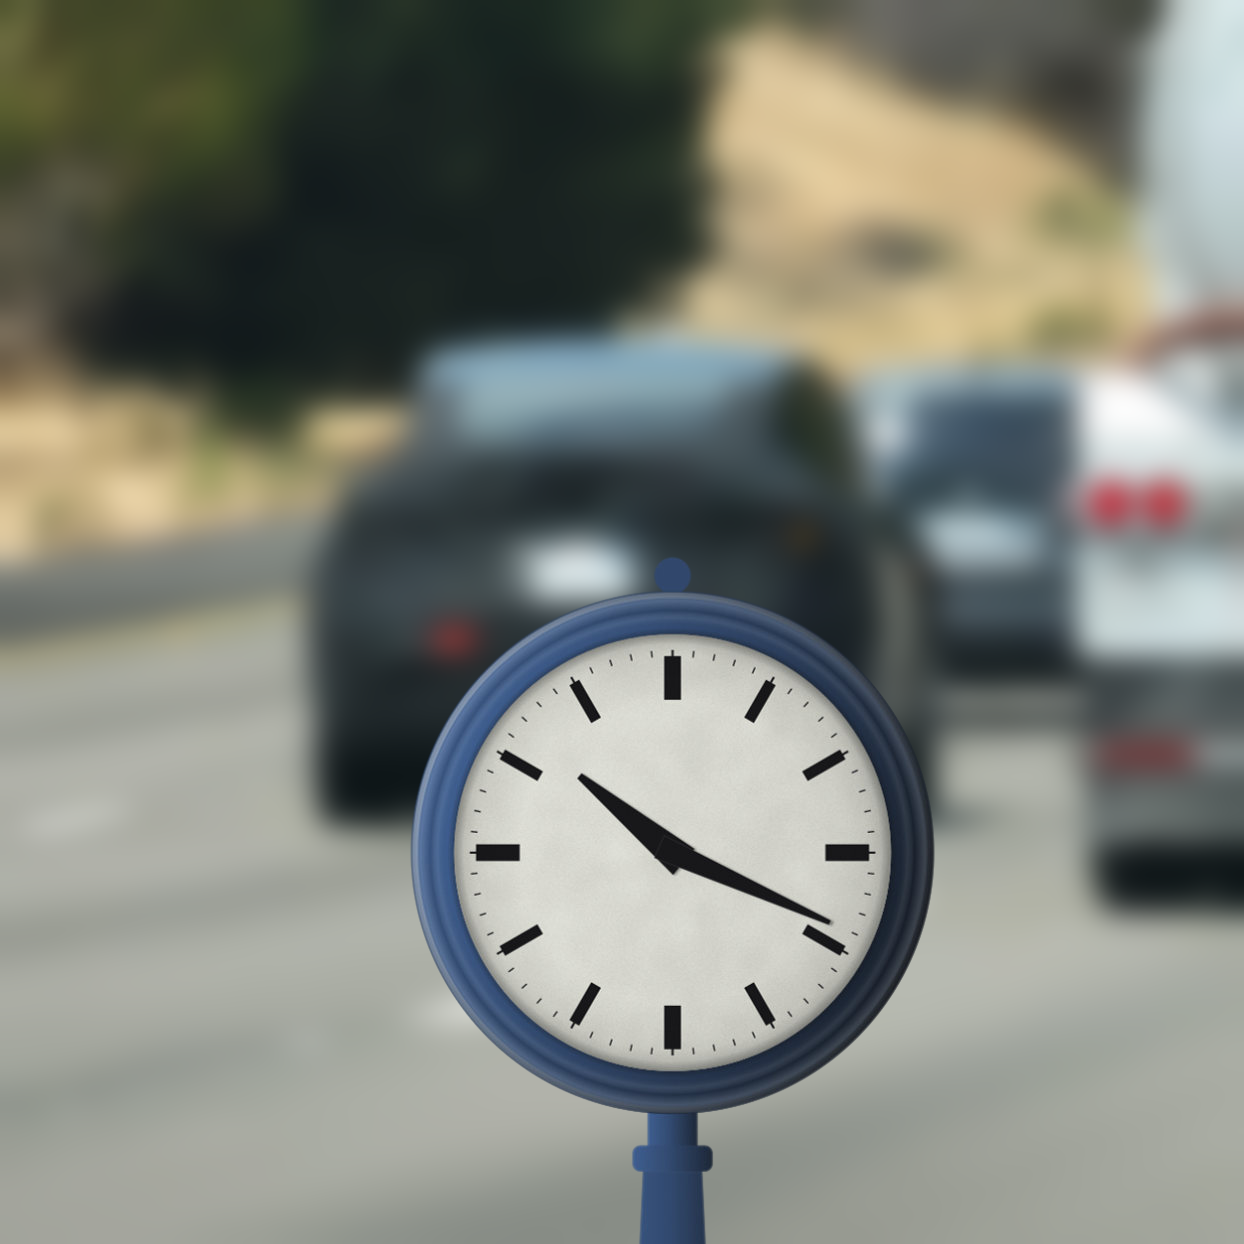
10.19
